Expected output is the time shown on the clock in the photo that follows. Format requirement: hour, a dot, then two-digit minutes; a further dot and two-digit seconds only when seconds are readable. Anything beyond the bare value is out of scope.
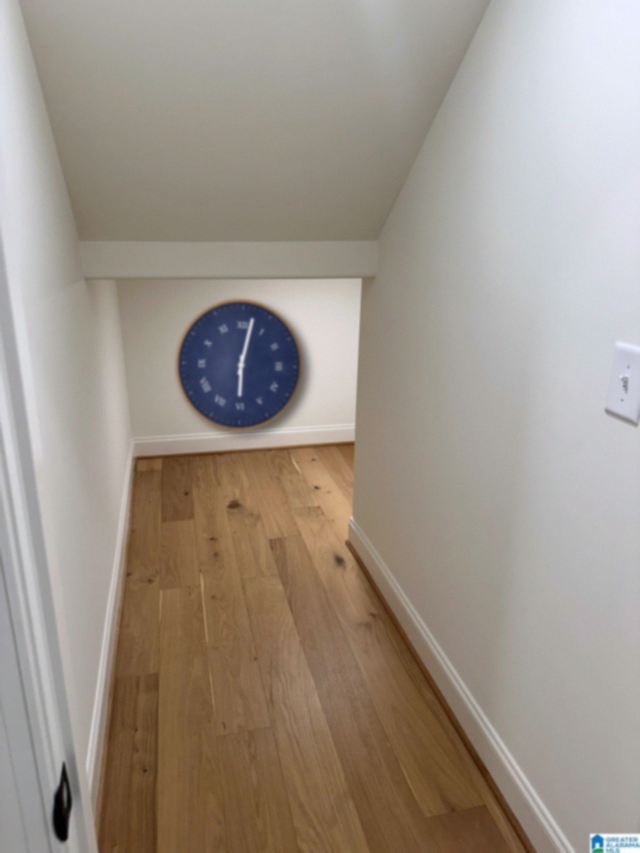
6.02
